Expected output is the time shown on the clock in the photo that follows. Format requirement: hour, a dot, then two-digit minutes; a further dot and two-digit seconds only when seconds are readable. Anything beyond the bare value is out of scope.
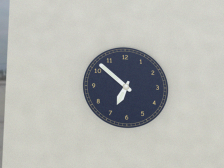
6.52
